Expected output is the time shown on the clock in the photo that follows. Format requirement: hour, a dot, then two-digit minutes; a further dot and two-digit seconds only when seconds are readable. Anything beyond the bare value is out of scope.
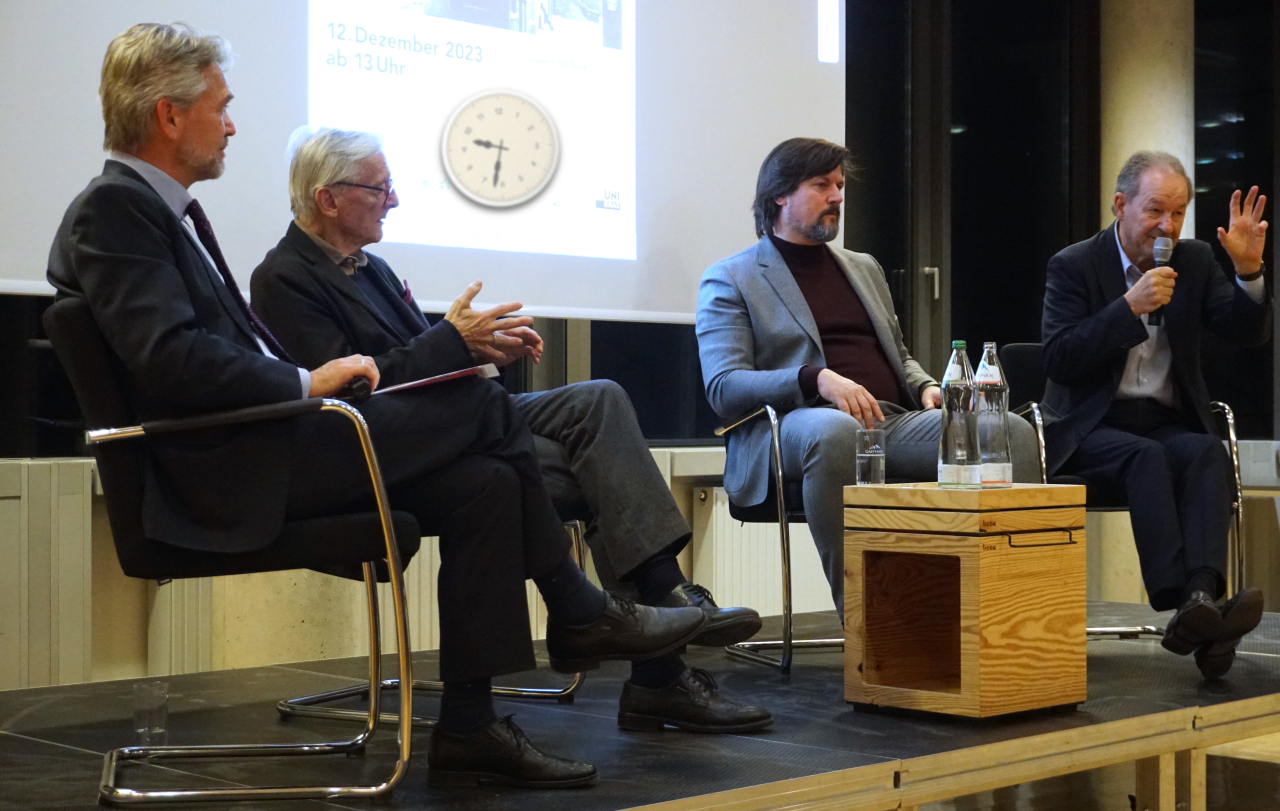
9.32
